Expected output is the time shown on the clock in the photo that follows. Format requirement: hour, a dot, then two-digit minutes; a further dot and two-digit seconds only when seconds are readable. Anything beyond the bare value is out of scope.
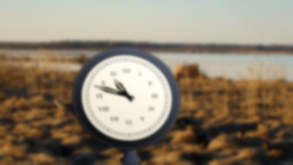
10.48
